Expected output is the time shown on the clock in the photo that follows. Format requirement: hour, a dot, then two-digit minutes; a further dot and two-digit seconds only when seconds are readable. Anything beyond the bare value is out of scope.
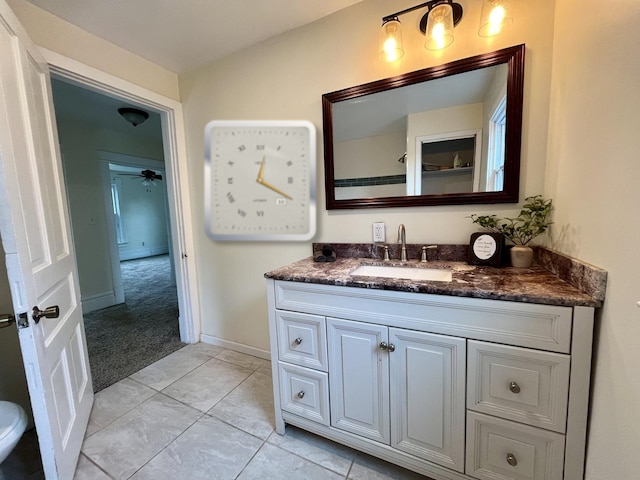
12.20
